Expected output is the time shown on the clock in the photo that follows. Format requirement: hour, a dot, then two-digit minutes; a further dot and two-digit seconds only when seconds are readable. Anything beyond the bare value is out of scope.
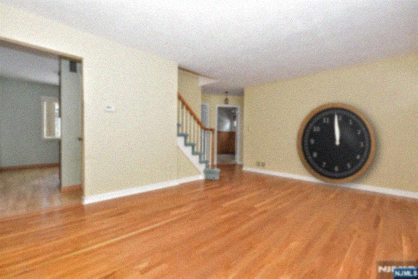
11.59
